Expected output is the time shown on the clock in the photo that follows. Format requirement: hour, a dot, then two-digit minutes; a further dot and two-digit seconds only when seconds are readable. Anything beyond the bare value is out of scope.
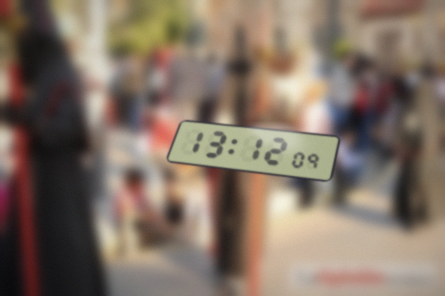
13.12.09
